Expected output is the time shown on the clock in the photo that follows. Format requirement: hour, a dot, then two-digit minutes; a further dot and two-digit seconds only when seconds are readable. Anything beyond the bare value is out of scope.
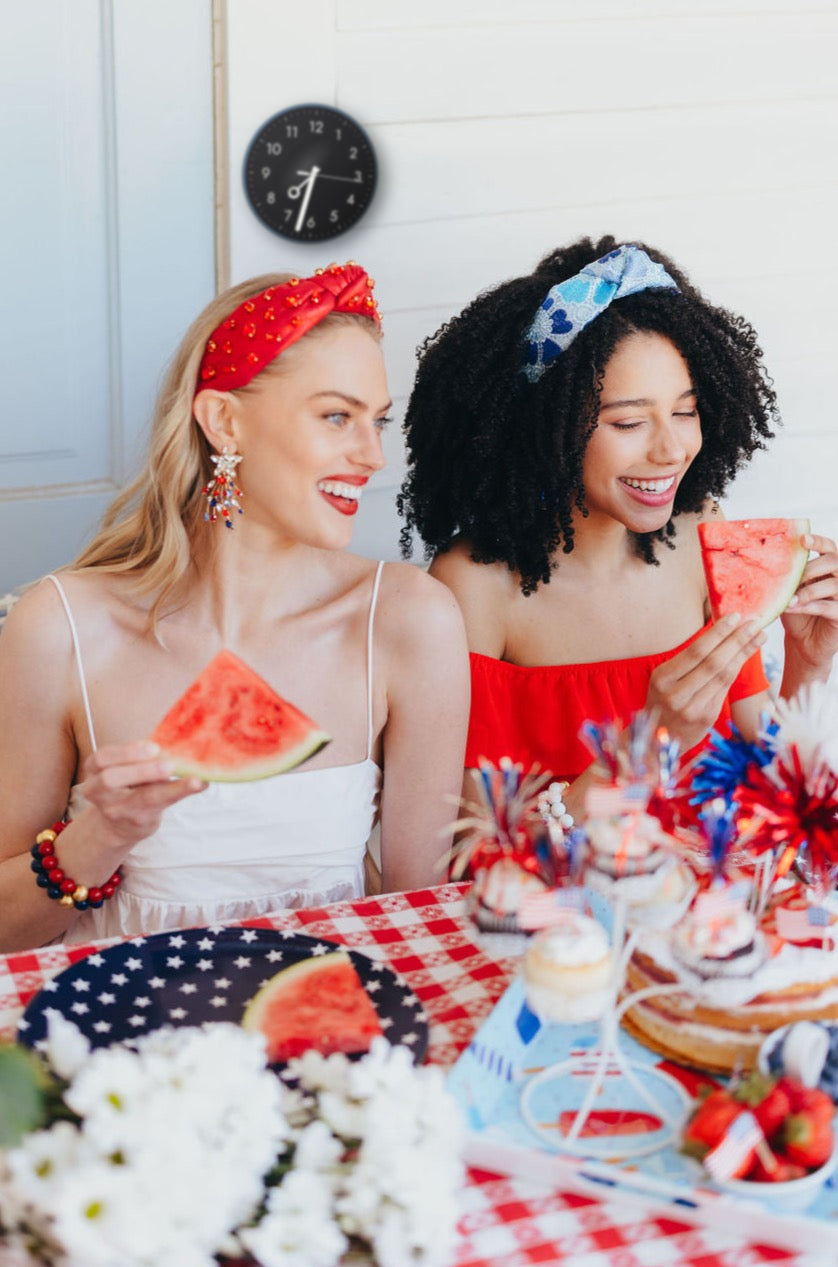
7.32.16
